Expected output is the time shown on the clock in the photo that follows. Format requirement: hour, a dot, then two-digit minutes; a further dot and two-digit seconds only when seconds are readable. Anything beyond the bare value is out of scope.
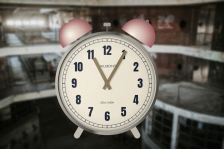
11.05
